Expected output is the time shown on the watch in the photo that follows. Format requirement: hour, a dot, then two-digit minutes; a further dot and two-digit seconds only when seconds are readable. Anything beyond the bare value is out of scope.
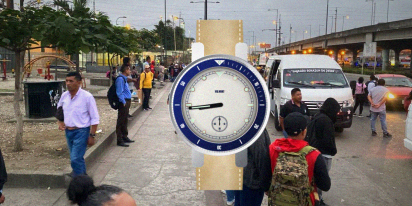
8.44
